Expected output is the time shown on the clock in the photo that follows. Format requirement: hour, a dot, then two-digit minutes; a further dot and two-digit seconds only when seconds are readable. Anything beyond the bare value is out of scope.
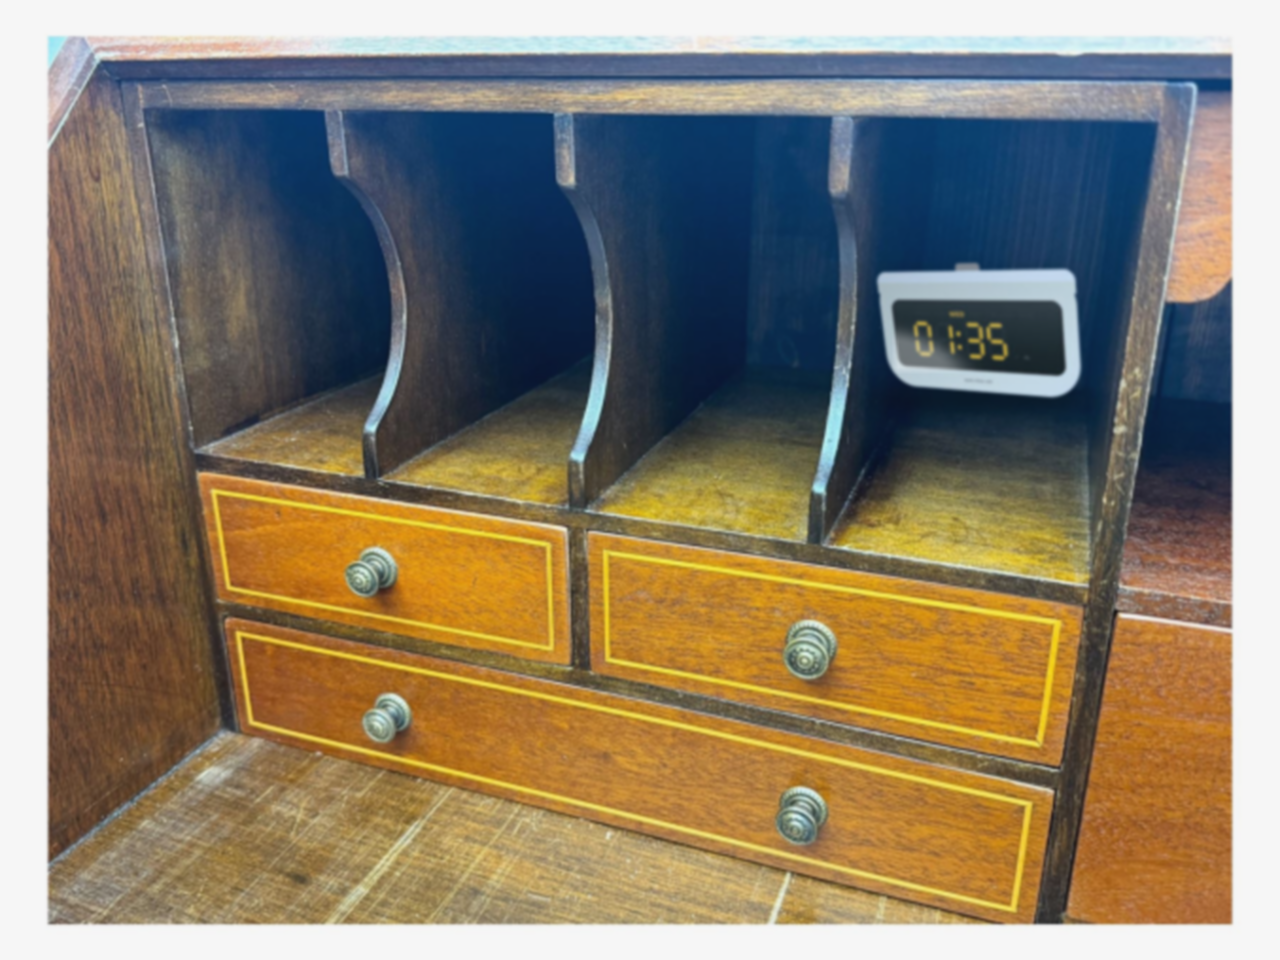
1.35
